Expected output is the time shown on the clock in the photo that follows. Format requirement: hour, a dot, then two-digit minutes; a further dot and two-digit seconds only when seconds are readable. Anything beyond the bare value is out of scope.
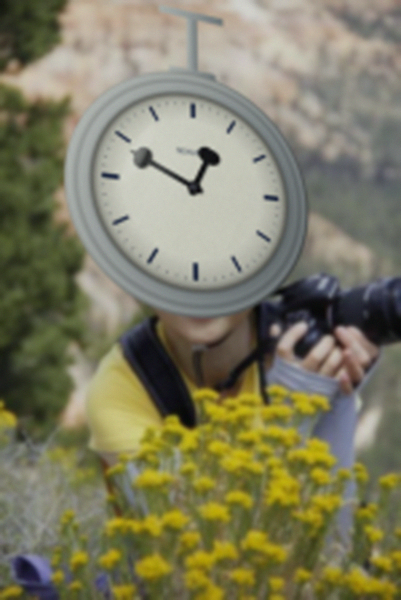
12.49
